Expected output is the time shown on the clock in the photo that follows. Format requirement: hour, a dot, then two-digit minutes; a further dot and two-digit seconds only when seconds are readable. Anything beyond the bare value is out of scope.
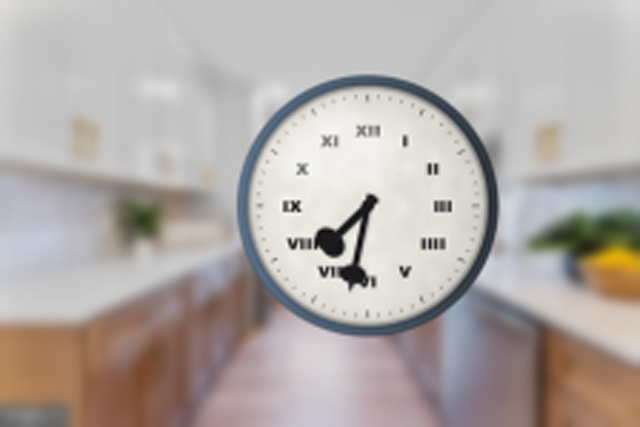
7.32
